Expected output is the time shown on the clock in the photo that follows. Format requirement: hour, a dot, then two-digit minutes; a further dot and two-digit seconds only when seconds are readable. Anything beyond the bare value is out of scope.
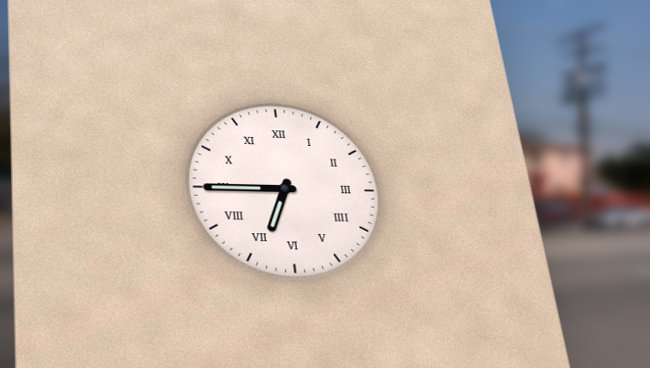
6.45
